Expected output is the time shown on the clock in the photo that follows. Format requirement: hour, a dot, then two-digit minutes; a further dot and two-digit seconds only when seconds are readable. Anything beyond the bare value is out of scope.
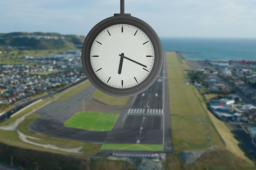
6.19
